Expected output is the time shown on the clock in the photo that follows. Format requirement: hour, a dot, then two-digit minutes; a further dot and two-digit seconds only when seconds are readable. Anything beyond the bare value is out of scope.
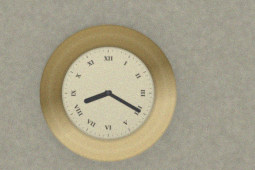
8.20
